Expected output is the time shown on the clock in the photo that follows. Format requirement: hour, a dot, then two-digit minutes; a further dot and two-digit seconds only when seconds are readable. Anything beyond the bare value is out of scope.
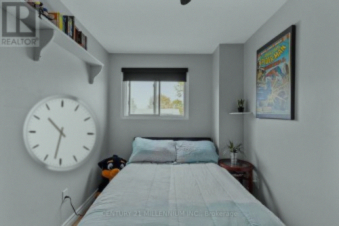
10.32
